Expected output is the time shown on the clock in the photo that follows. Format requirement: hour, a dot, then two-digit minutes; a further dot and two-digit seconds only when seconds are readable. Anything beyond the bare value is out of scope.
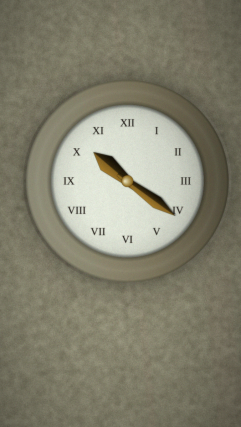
10.21
